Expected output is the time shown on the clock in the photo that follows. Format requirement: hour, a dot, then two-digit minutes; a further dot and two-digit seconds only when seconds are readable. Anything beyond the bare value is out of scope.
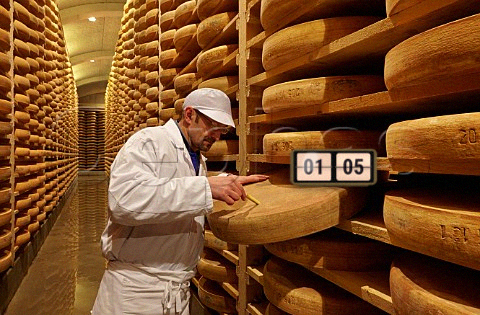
1.05
